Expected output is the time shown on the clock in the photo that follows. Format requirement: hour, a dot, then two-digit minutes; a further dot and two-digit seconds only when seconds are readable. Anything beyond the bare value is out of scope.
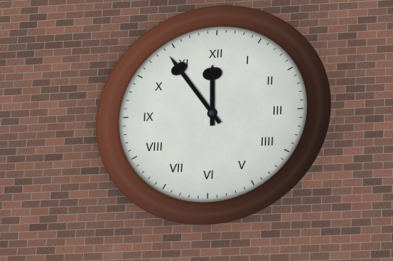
11.54
